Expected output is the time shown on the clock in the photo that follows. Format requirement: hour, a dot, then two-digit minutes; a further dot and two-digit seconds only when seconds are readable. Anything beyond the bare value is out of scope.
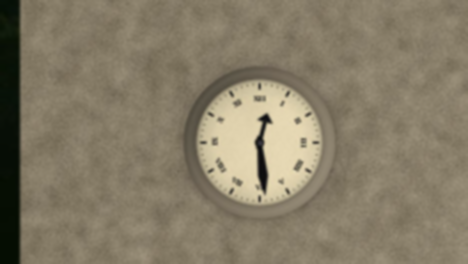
12.29
